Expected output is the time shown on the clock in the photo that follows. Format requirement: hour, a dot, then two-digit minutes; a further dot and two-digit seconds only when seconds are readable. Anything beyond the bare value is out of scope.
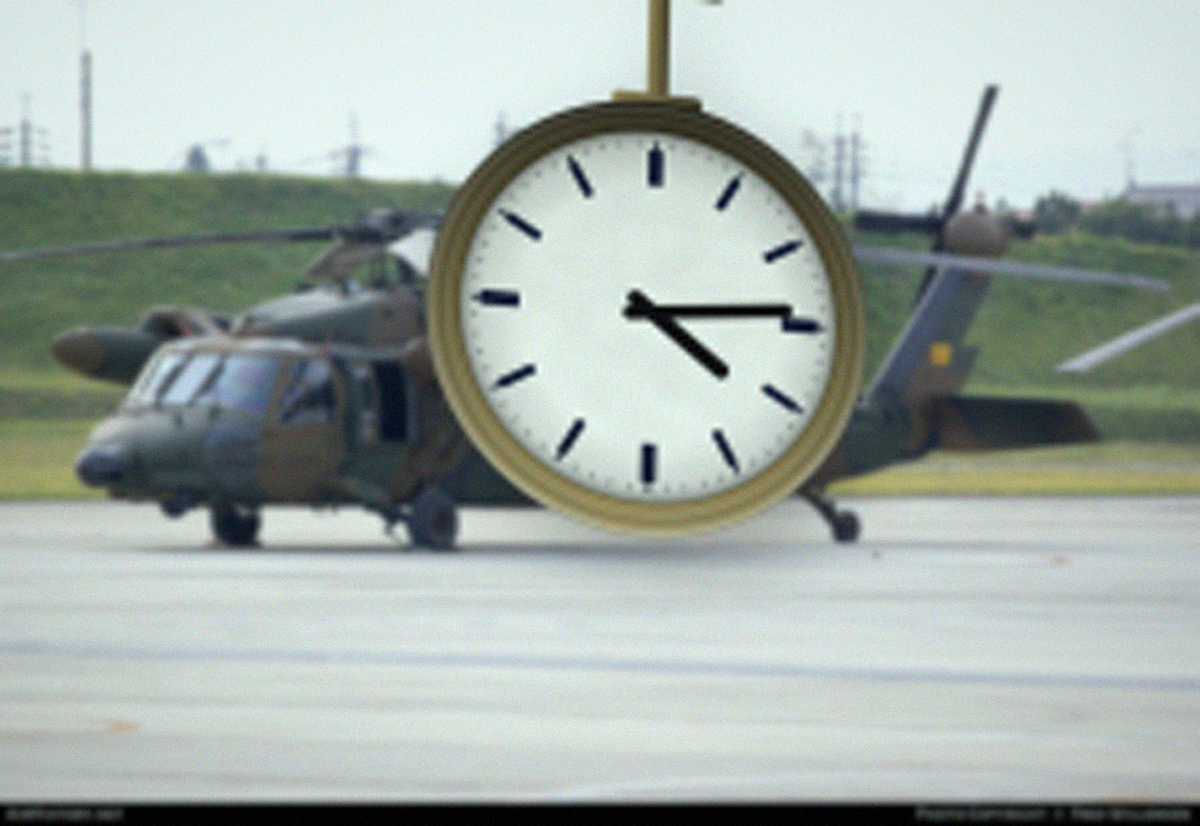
4.14
